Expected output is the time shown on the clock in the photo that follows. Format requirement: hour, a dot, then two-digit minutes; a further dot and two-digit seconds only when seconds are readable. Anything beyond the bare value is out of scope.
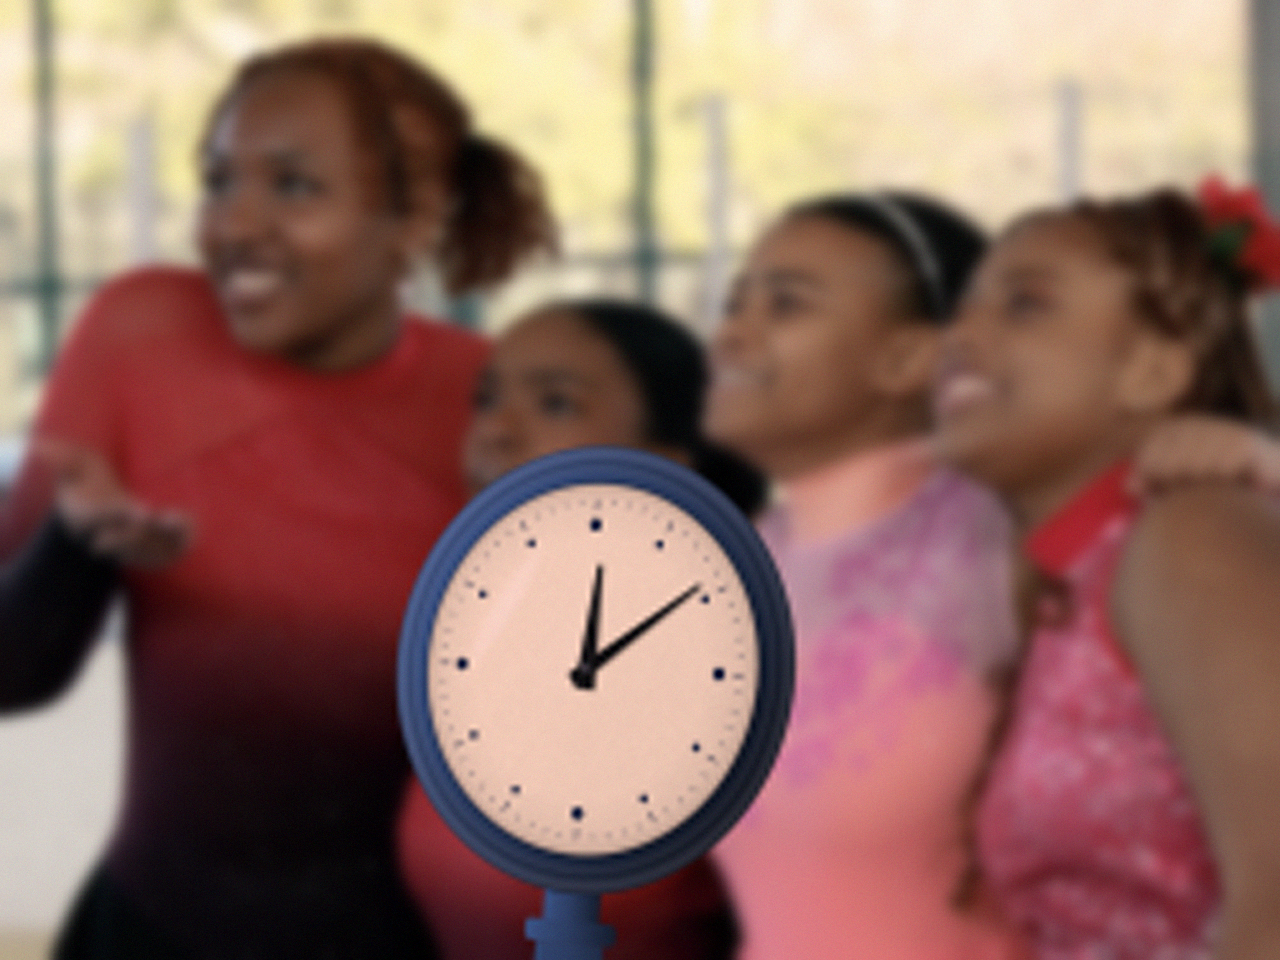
12.09
